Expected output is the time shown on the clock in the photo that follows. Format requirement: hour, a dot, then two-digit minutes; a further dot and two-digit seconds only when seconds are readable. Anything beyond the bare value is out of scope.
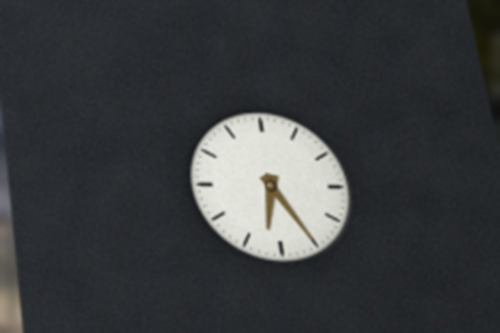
6.25
